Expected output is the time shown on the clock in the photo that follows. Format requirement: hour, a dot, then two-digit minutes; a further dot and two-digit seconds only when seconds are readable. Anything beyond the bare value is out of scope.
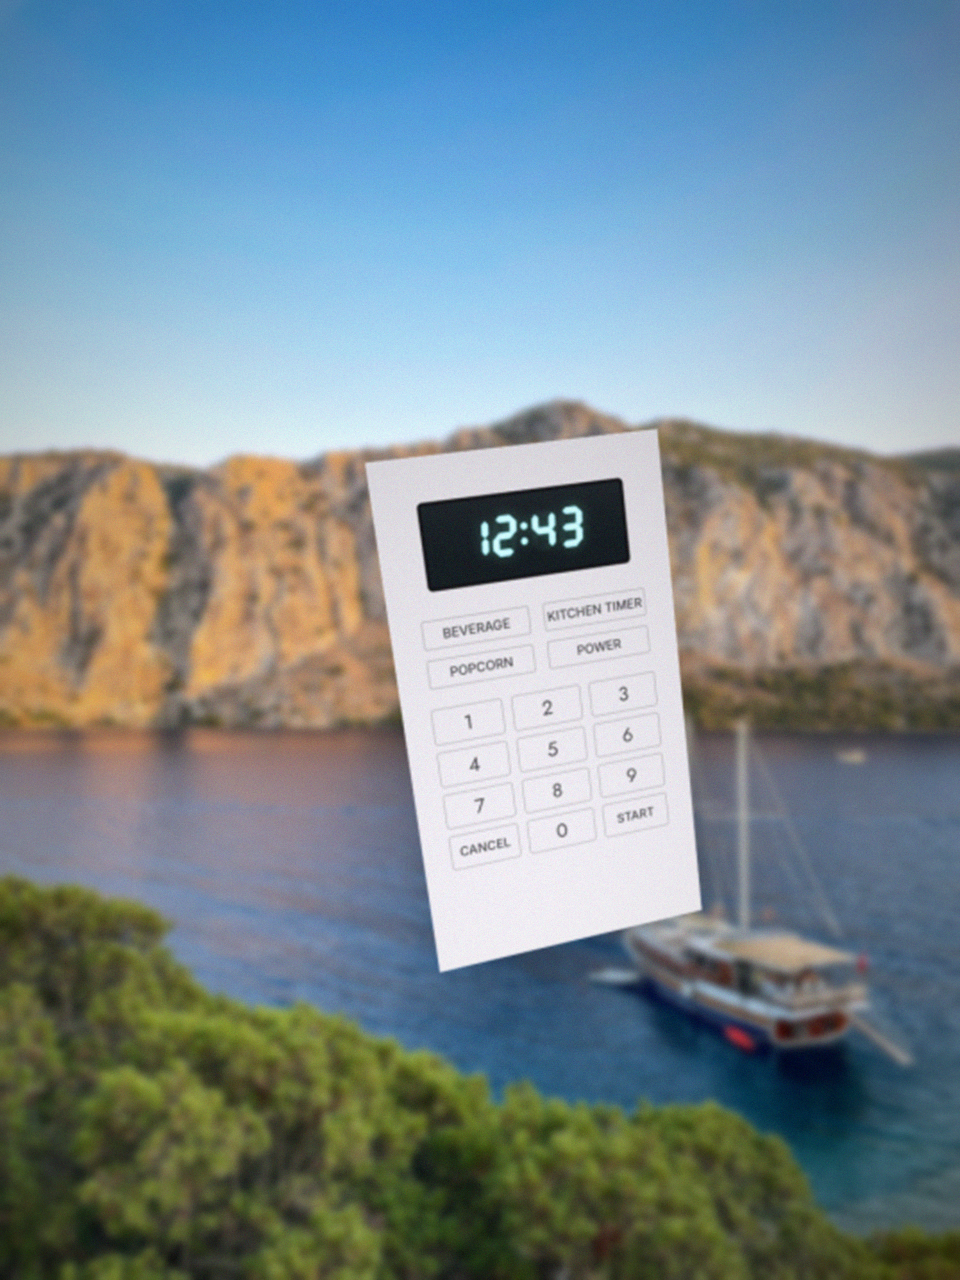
12.43
